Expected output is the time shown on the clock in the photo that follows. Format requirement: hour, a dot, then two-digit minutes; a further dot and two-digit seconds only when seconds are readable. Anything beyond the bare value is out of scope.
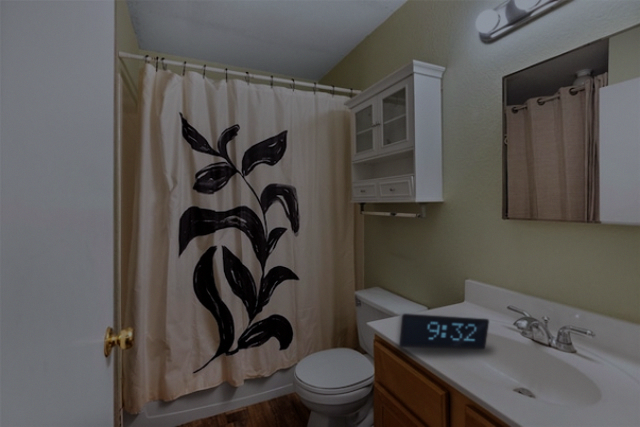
9.32
